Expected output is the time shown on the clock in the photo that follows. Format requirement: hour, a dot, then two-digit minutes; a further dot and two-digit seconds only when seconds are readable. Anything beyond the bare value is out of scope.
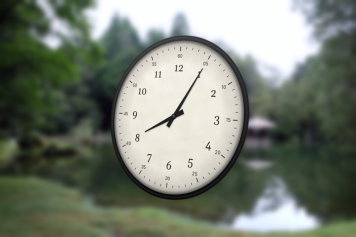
8.05
